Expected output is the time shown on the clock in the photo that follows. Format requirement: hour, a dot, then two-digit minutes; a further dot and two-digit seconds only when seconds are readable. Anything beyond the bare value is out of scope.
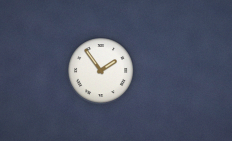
1.54
